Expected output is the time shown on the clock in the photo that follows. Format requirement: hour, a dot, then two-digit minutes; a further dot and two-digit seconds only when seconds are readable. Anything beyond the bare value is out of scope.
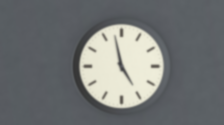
4.58
